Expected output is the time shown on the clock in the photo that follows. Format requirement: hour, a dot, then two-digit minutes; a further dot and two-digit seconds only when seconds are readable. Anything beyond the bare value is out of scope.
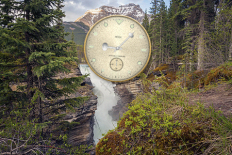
9.07
